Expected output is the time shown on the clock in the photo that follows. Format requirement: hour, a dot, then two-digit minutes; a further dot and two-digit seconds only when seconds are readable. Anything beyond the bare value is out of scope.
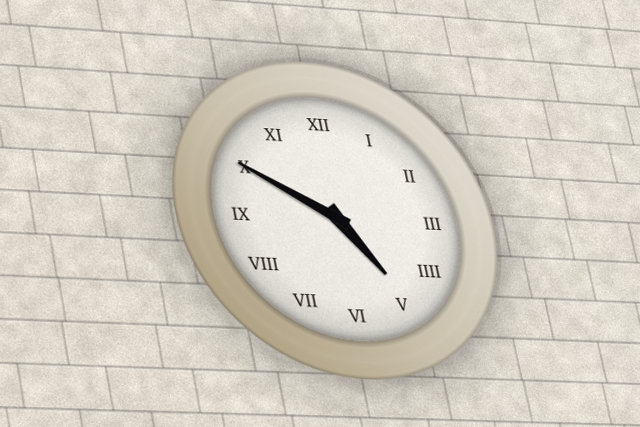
4.50
